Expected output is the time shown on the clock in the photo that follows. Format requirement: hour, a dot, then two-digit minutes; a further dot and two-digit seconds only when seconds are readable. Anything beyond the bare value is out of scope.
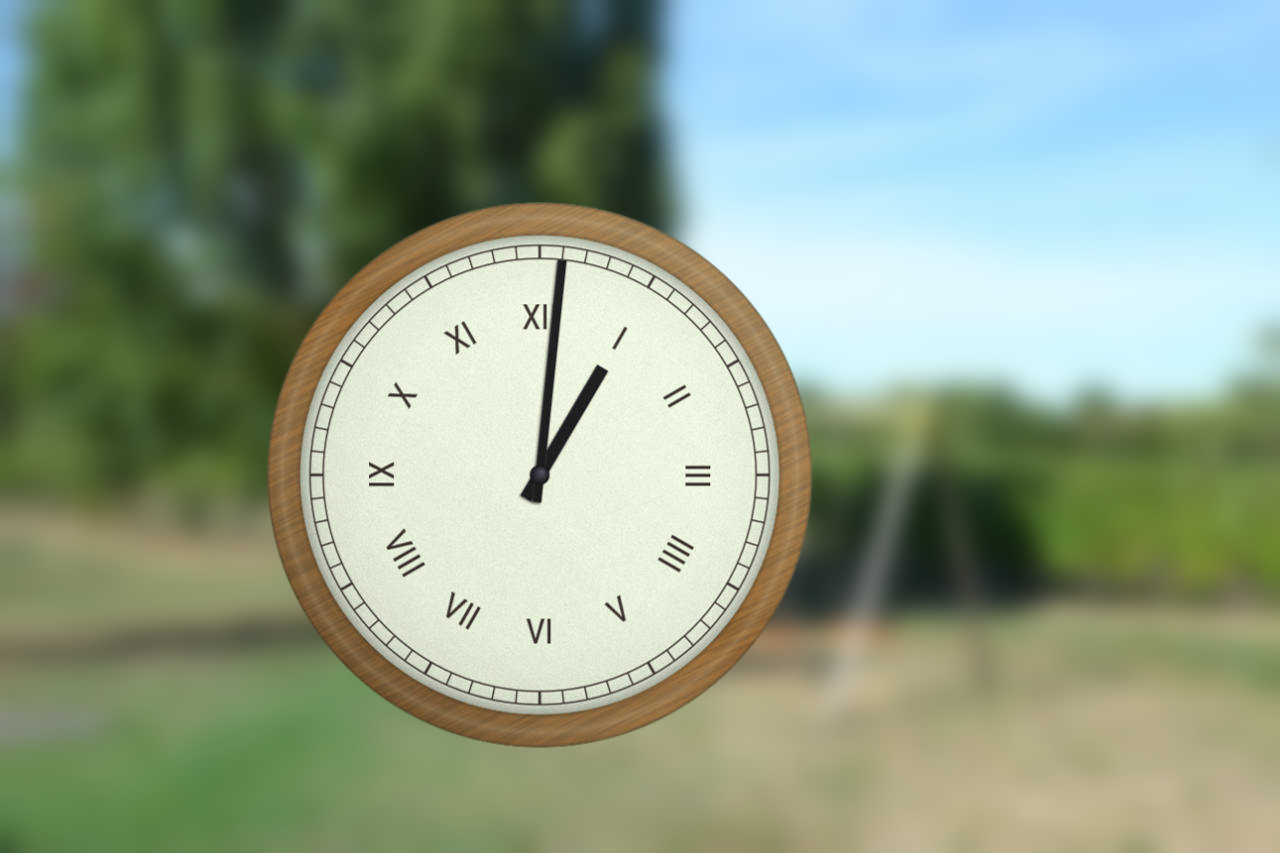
1.01
